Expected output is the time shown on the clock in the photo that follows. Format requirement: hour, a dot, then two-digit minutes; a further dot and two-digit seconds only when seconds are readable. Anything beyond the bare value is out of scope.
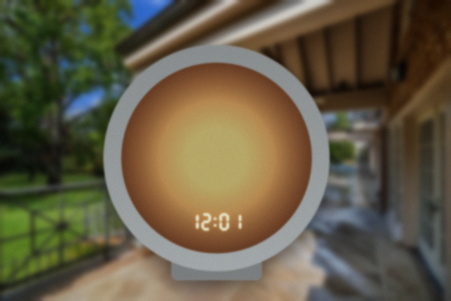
12.01
